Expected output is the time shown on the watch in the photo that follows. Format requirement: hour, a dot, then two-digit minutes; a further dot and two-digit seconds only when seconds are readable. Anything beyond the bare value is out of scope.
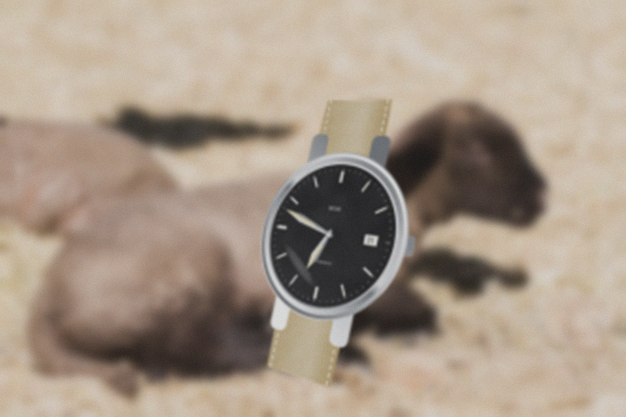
6.48
